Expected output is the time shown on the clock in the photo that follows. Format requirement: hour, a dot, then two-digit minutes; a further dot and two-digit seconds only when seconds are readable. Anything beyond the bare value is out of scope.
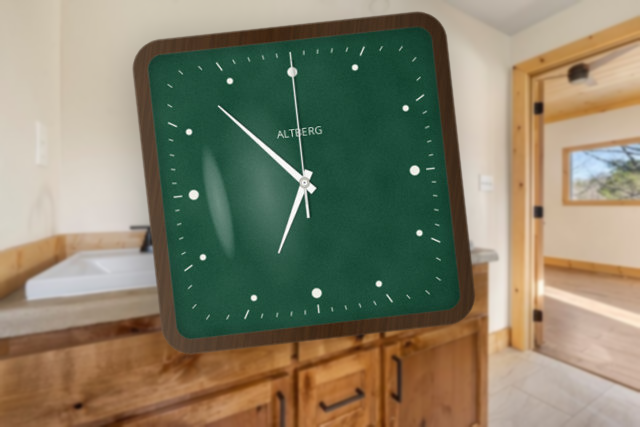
6.53.00
